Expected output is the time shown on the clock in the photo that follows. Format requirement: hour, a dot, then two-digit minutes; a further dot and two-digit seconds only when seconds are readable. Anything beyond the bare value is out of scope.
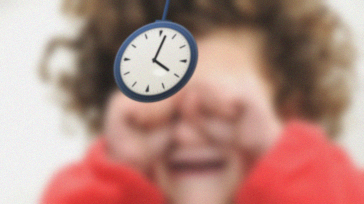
4.02
